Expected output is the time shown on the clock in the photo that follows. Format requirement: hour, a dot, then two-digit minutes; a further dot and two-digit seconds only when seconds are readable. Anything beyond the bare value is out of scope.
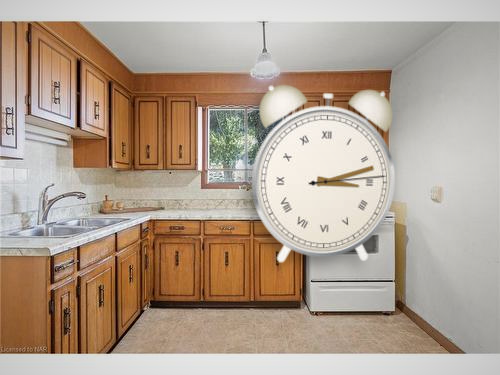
3.12.14
